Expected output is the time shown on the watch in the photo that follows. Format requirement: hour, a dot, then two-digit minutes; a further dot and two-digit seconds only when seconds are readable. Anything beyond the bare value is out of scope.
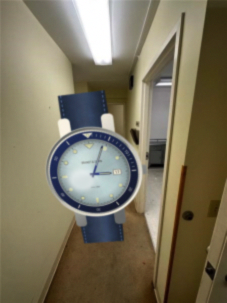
3.04
